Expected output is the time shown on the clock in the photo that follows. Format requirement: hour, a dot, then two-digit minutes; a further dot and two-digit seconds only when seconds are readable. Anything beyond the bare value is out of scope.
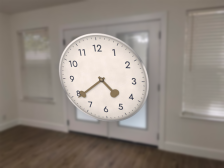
4.39
